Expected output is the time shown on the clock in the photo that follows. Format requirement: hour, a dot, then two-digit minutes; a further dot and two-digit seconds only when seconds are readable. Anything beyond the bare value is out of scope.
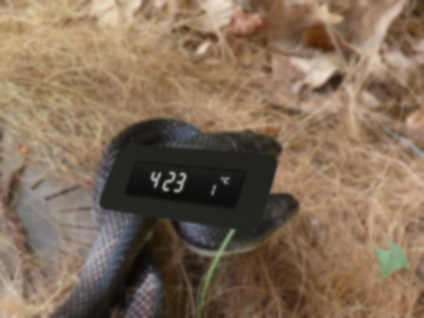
4.23
